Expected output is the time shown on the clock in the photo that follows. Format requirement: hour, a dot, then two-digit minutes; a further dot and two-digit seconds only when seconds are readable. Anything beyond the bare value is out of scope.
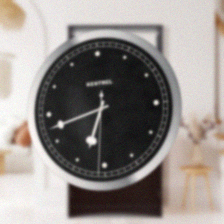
6.42.31
